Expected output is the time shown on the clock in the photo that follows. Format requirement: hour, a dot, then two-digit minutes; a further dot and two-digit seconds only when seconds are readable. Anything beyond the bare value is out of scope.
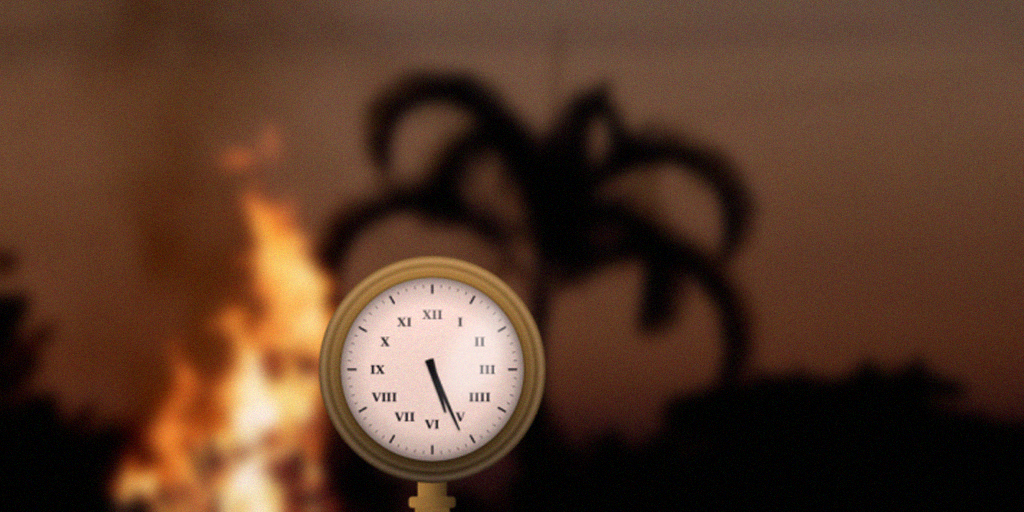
5.26
